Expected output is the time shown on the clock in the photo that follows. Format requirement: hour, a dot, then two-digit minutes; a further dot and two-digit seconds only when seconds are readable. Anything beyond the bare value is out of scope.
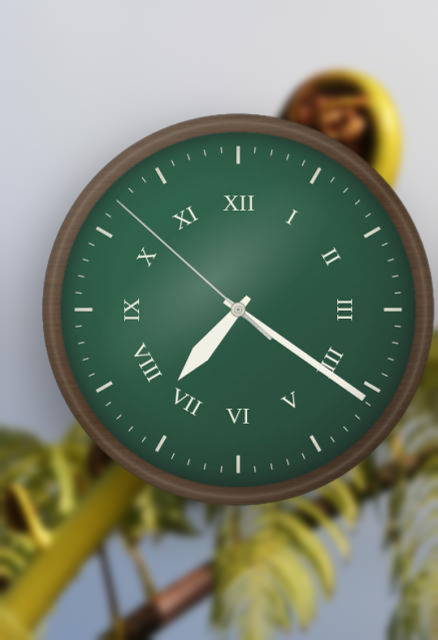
7.20.52
